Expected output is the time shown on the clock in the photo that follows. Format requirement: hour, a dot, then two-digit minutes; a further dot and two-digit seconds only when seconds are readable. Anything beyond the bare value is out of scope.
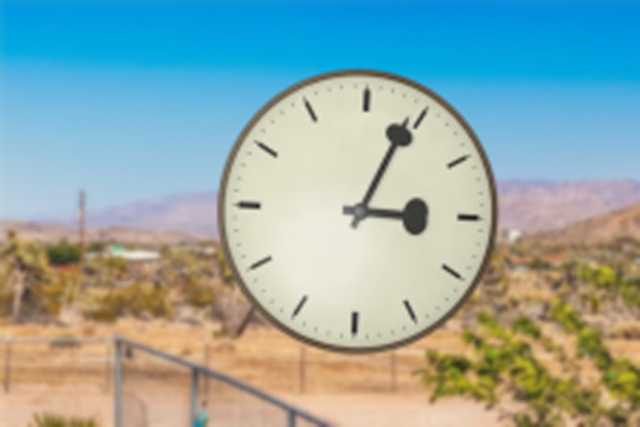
3.04
